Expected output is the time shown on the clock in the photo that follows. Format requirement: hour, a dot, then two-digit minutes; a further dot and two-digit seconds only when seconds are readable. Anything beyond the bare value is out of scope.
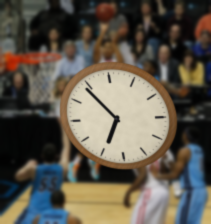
6.54
